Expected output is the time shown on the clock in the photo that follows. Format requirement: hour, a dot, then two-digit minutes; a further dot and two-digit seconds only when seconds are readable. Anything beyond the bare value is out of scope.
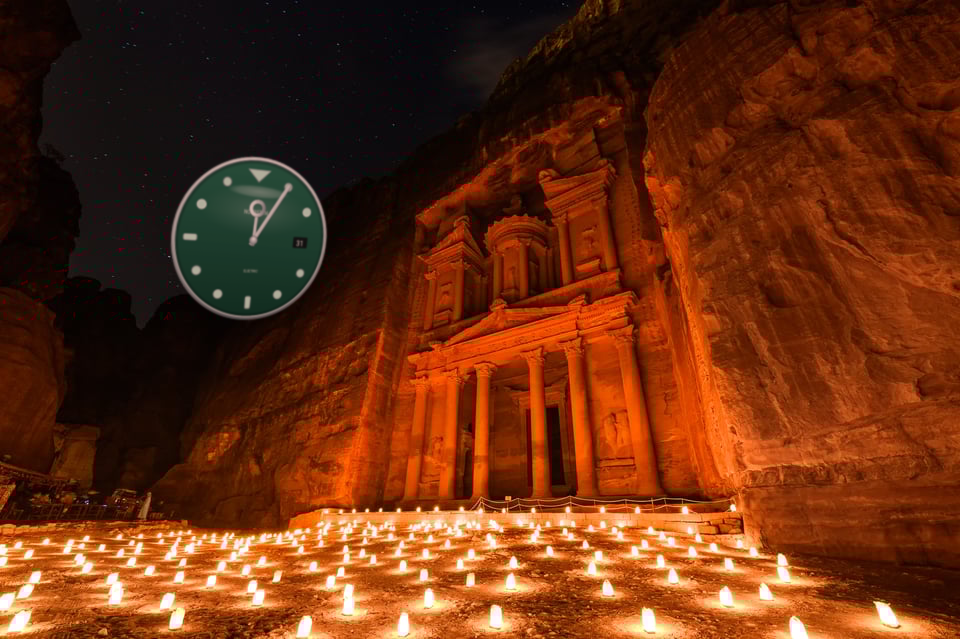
12.05
